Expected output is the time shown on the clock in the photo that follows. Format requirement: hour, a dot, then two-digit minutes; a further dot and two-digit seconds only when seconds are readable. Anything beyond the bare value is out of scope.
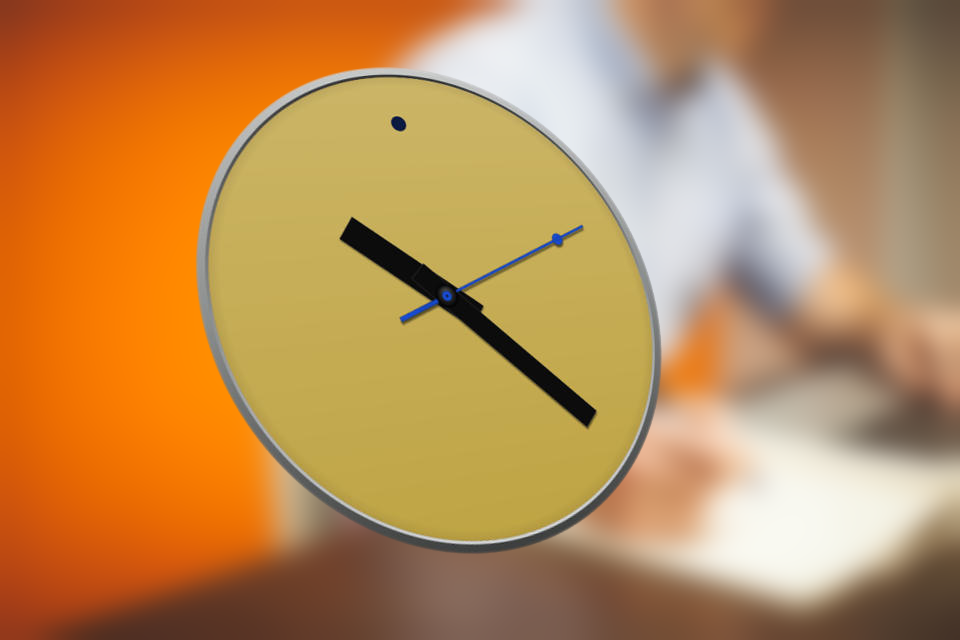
10.23.12
